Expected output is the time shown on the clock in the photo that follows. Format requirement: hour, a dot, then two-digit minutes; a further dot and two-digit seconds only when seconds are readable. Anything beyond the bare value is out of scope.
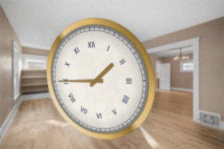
1.45
